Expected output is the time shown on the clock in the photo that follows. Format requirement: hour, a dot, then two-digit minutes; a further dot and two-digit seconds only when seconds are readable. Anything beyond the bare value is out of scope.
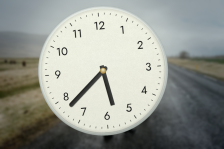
5.38
